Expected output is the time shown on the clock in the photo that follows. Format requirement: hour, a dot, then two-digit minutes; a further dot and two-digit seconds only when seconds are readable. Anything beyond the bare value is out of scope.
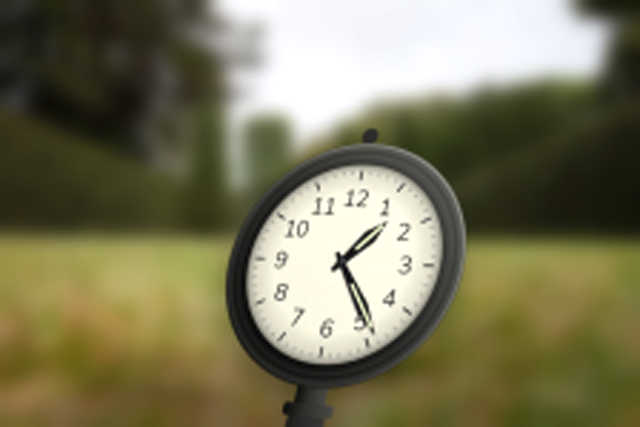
1.24
